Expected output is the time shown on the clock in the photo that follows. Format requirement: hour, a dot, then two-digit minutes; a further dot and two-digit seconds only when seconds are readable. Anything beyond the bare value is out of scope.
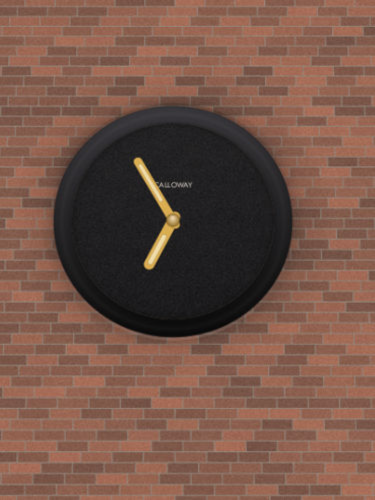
6.55
